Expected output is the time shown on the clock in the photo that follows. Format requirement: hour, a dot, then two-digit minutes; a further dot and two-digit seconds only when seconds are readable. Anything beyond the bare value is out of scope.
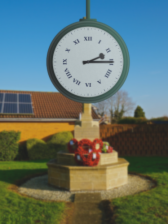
2.15
